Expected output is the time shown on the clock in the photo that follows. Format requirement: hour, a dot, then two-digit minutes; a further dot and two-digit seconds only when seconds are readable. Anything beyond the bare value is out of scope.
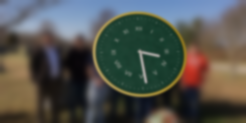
3.29
